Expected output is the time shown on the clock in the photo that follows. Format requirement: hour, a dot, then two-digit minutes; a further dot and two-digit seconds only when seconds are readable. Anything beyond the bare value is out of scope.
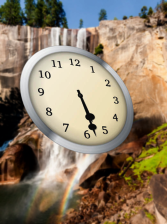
5.28
